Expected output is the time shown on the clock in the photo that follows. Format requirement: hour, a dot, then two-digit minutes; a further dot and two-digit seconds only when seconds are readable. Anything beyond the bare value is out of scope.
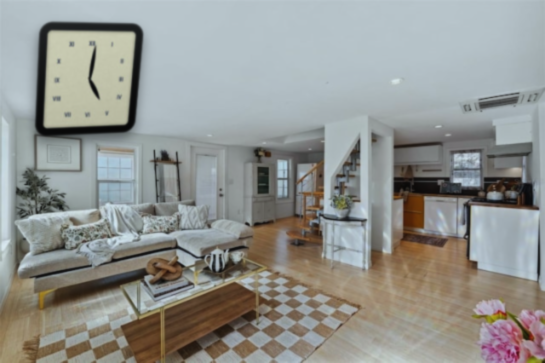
5.01
